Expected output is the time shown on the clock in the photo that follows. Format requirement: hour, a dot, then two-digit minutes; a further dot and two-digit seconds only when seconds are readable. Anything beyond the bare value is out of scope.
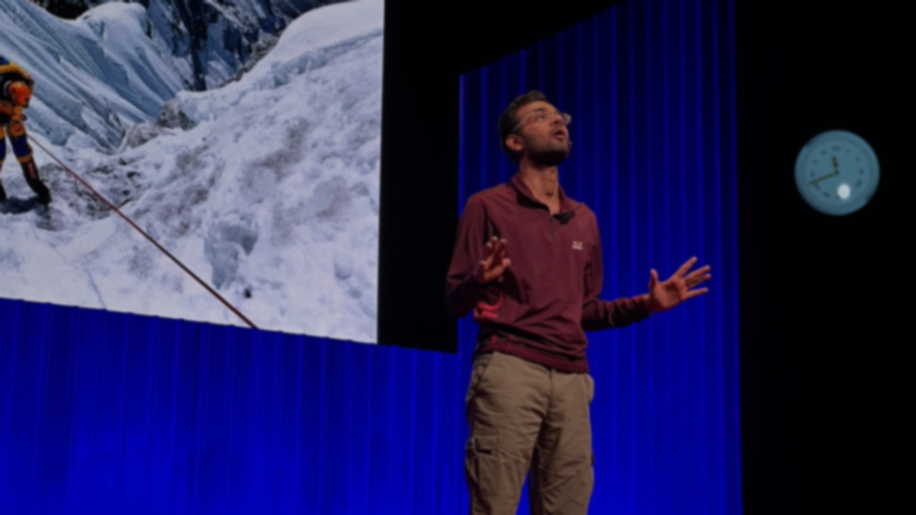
11.42
